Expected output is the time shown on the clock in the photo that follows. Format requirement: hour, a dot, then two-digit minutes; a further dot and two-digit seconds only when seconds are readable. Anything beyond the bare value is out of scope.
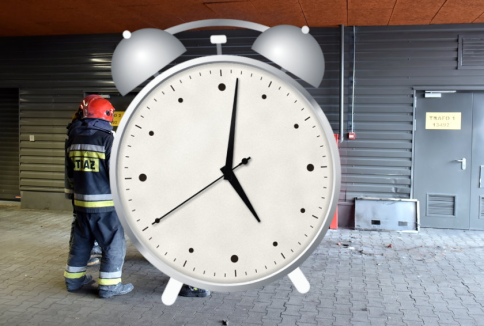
5.01.40
